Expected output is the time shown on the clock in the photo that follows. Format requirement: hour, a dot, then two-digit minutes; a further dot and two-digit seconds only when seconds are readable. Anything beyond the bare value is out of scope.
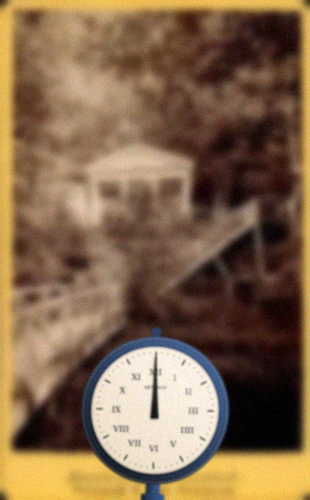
12.00
